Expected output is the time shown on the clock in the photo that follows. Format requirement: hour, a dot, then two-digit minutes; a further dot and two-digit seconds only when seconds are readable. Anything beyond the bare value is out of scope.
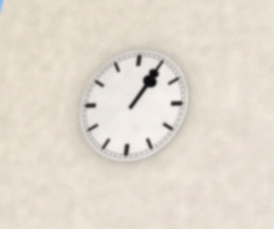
1.05
